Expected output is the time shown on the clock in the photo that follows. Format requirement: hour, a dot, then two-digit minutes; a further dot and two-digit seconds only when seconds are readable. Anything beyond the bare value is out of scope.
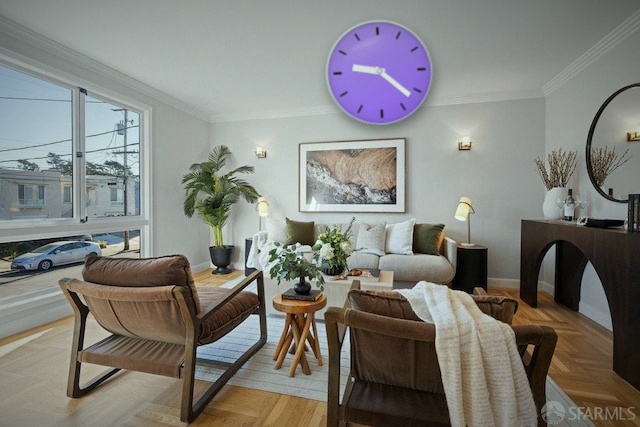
9.22
